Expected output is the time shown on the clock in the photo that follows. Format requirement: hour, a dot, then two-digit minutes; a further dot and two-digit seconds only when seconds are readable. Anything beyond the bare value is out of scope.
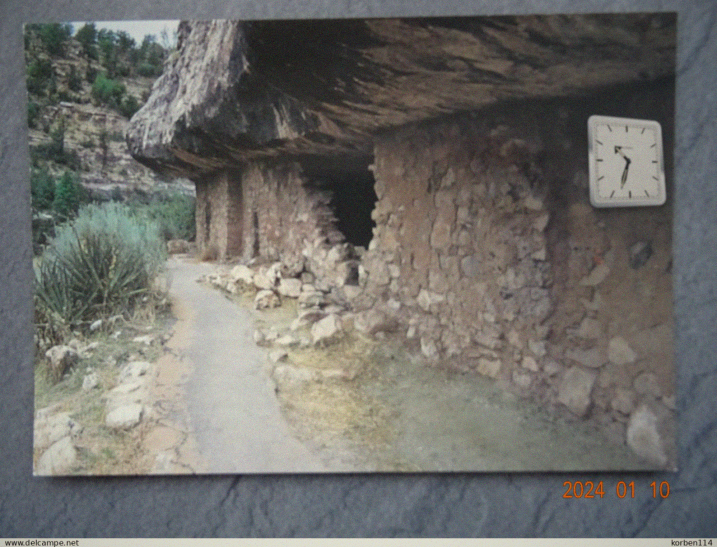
10.33
